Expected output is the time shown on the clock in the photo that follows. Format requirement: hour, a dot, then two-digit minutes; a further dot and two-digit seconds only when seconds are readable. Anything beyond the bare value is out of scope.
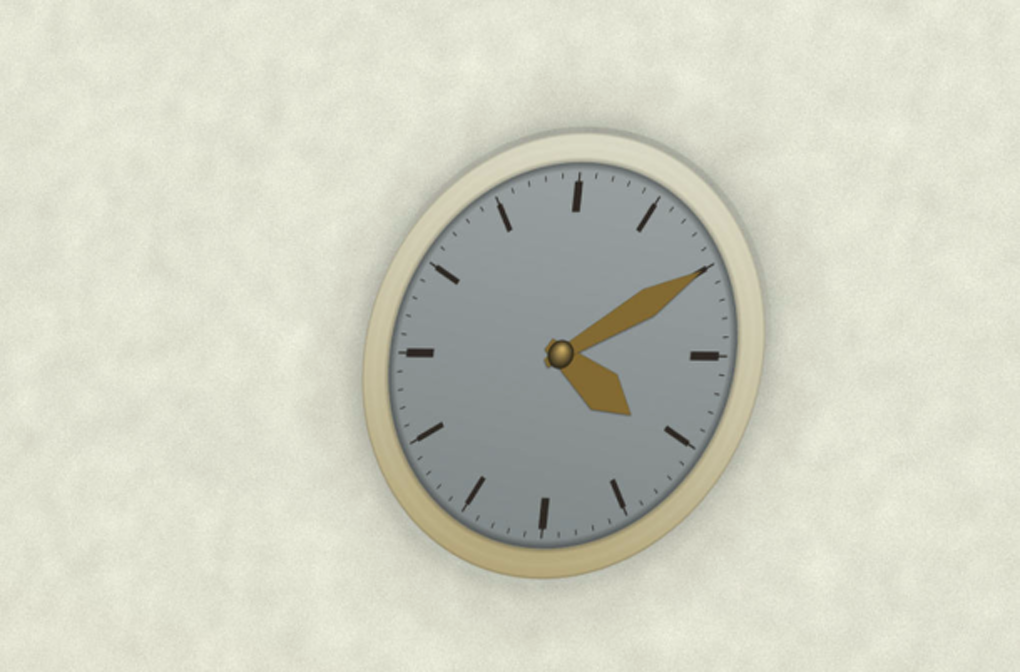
4.10
